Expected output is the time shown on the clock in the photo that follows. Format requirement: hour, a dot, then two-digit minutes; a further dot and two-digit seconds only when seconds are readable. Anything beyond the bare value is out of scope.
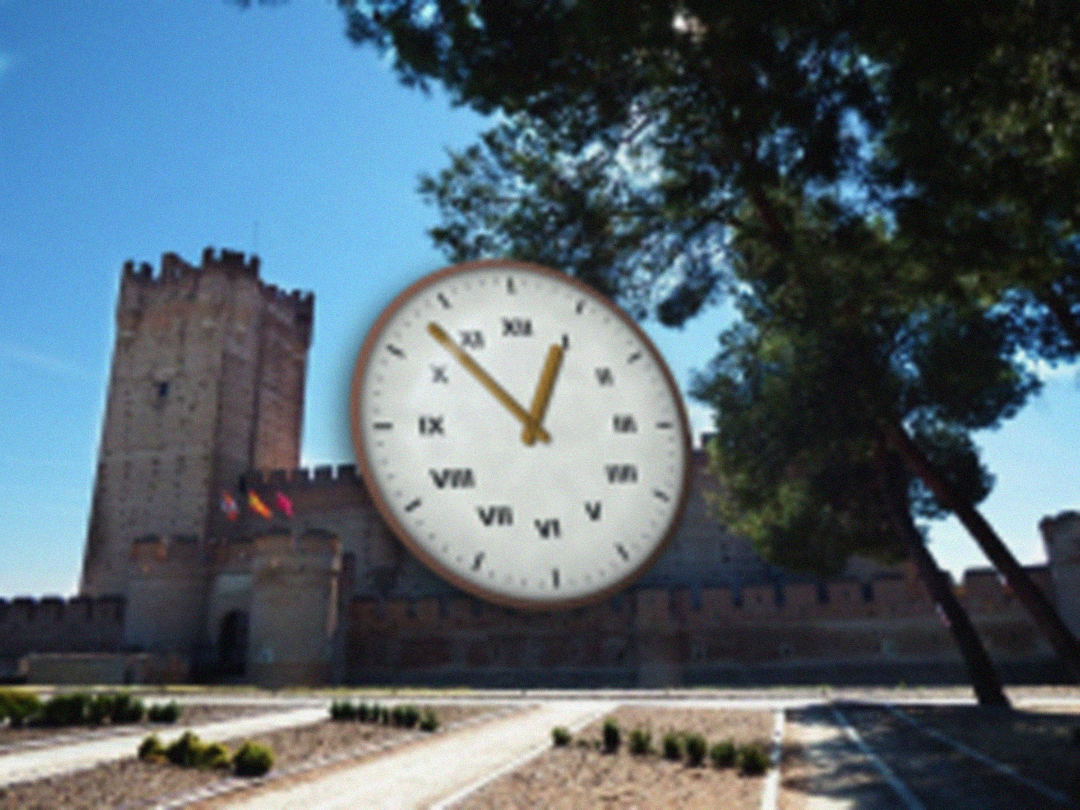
12.53
